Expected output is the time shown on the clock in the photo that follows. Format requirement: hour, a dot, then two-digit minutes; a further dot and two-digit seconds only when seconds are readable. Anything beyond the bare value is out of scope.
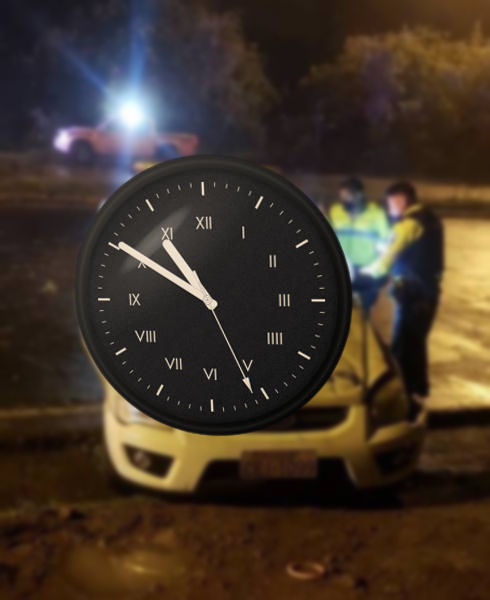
10.50.26
